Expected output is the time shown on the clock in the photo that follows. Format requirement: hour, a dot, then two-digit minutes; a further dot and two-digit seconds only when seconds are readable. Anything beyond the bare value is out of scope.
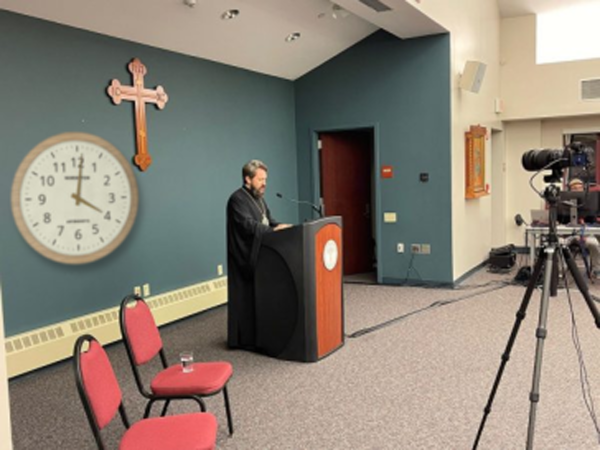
4.01
